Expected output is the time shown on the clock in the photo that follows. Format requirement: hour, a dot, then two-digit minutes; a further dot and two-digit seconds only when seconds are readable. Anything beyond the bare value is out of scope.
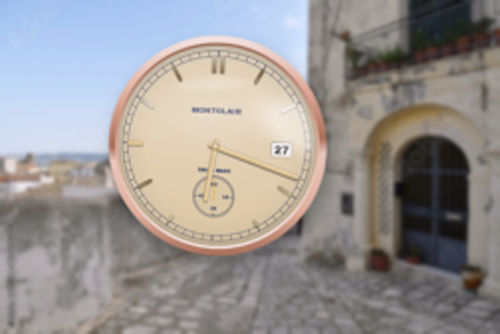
6.18
